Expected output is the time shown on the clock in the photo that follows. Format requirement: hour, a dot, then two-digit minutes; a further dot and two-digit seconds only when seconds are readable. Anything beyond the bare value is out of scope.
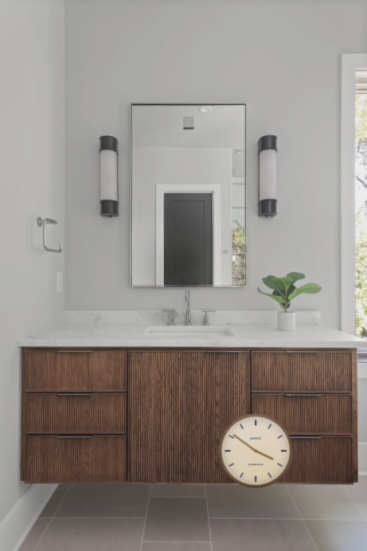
3.51
